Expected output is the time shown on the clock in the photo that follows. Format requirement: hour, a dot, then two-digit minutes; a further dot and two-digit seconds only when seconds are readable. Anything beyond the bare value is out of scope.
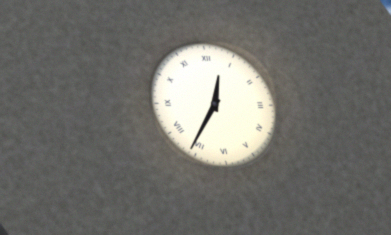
12.36
